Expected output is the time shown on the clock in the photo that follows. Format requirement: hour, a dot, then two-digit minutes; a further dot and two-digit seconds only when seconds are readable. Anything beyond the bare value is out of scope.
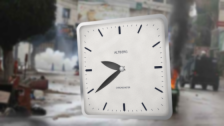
9.39
